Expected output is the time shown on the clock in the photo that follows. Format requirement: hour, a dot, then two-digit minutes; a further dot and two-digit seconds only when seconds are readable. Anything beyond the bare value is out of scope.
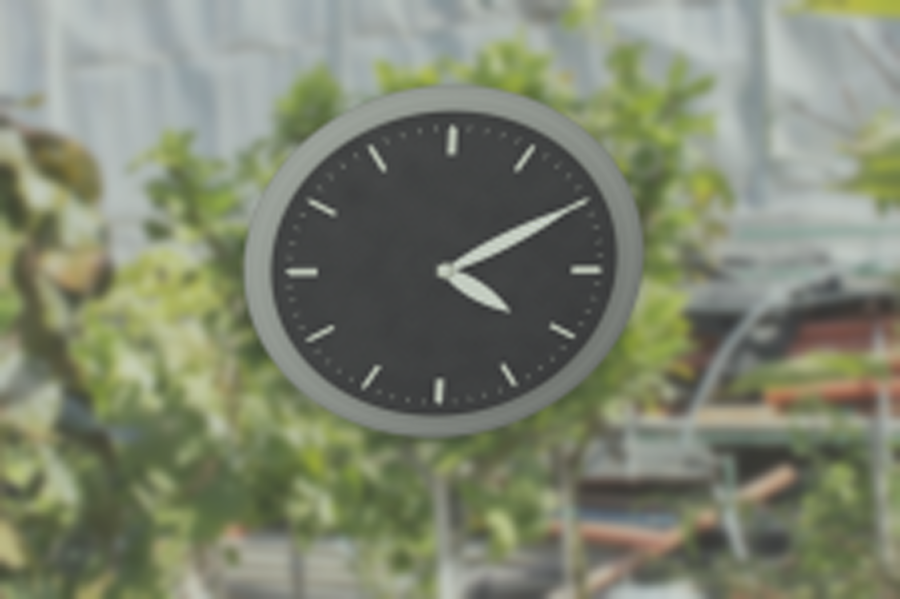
4.10
